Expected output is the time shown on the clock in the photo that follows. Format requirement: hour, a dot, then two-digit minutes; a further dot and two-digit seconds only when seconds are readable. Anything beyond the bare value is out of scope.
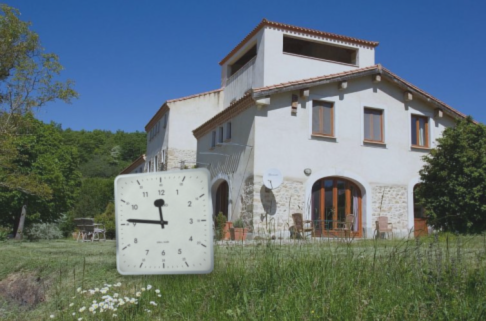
11.46
